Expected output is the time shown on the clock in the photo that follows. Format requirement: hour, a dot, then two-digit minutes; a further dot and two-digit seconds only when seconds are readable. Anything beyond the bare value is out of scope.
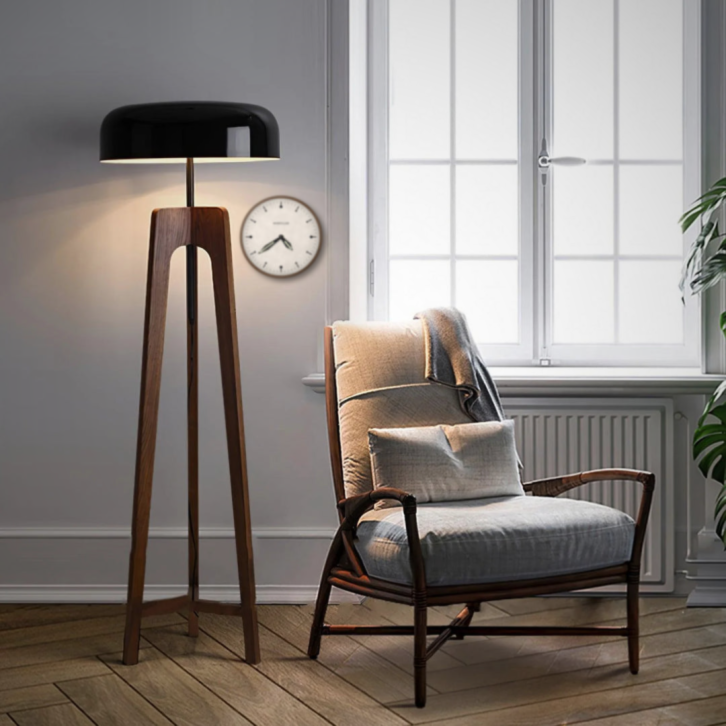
4.39
